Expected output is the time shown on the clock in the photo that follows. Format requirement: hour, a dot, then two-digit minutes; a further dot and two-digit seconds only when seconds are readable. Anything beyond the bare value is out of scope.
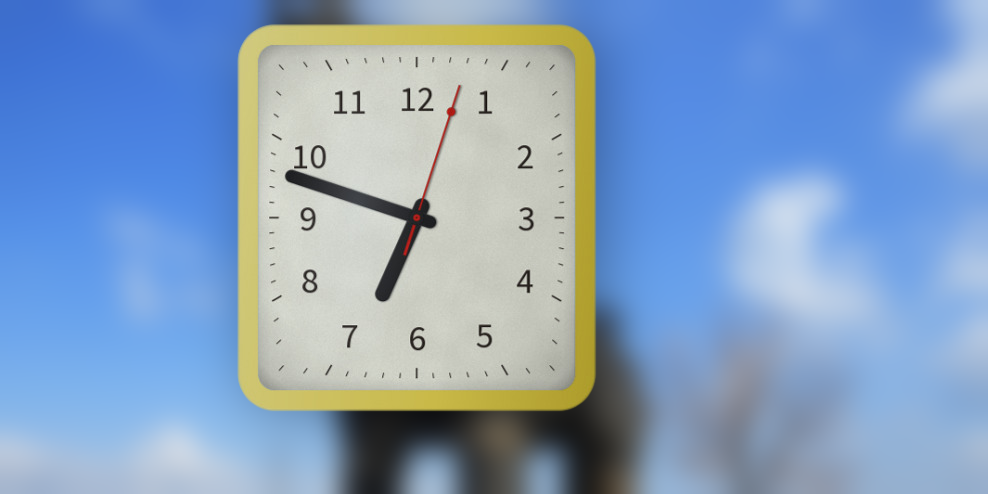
6.48.03
